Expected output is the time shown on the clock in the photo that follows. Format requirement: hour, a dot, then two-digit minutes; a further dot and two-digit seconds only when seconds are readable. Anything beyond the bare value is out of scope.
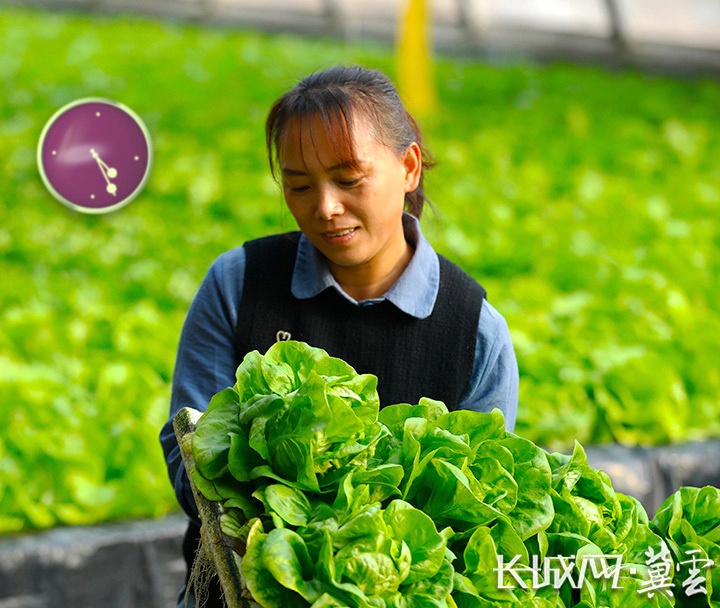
4.25
